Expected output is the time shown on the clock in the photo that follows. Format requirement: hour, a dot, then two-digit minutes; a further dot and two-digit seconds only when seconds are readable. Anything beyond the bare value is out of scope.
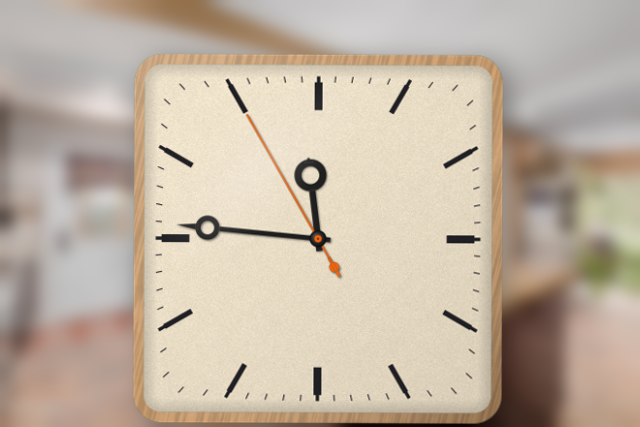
11.45.55
